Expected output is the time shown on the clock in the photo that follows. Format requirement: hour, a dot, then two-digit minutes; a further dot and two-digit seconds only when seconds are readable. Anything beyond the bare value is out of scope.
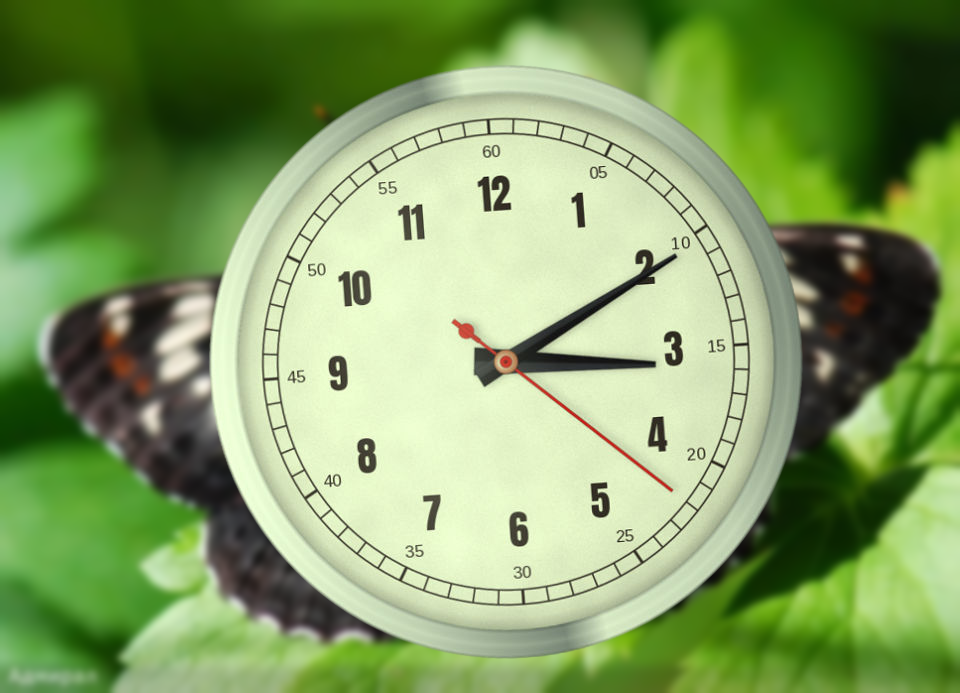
3.10.22
